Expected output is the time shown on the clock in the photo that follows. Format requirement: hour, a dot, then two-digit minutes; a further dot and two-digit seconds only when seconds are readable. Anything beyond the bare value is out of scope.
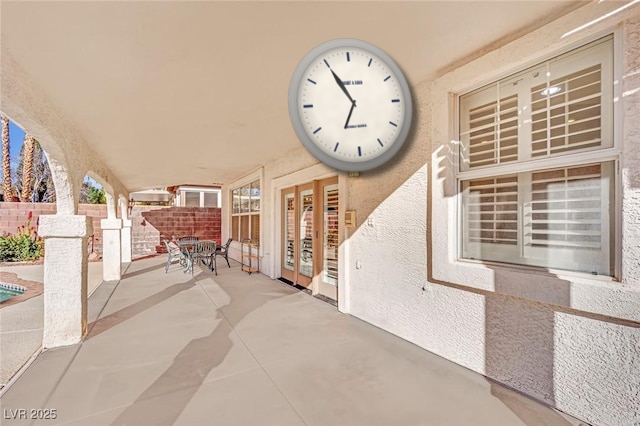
6.55
